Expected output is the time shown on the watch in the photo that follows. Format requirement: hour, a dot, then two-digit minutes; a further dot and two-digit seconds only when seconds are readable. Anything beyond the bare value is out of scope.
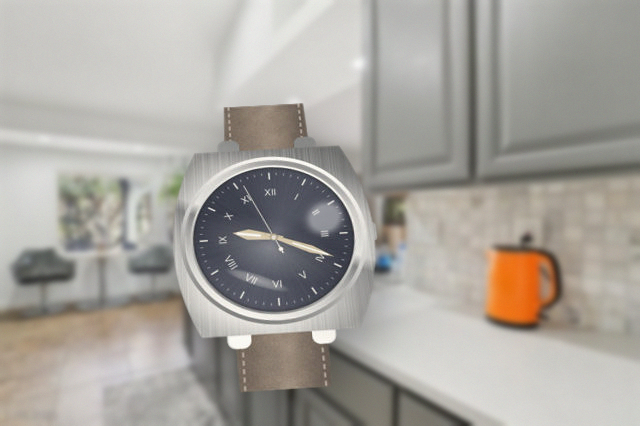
9.18.56
